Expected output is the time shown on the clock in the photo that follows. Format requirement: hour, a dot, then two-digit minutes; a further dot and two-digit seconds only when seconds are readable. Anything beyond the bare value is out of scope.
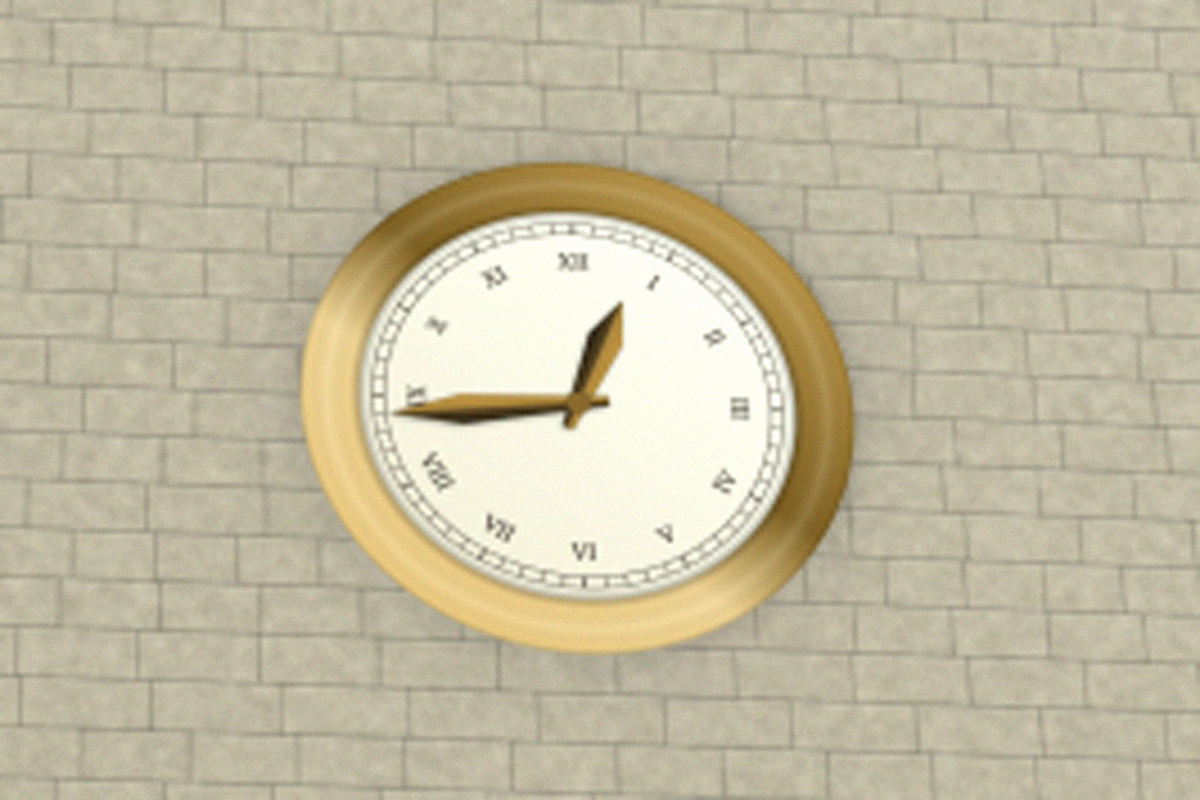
12.44
